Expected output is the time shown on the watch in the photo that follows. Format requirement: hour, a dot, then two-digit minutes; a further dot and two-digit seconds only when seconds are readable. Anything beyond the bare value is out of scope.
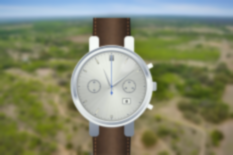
11.09
